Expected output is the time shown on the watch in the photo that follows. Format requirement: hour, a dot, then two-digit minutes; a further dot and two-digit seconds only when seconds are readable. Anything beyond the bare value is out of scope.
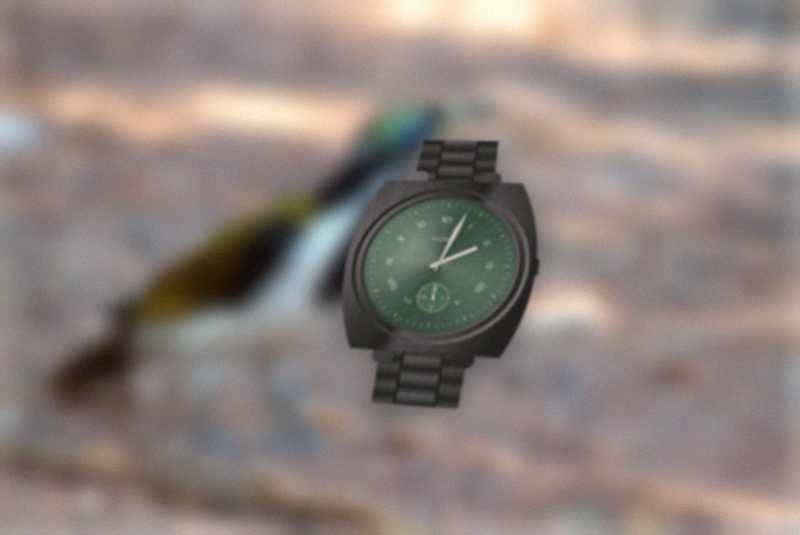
2.03
